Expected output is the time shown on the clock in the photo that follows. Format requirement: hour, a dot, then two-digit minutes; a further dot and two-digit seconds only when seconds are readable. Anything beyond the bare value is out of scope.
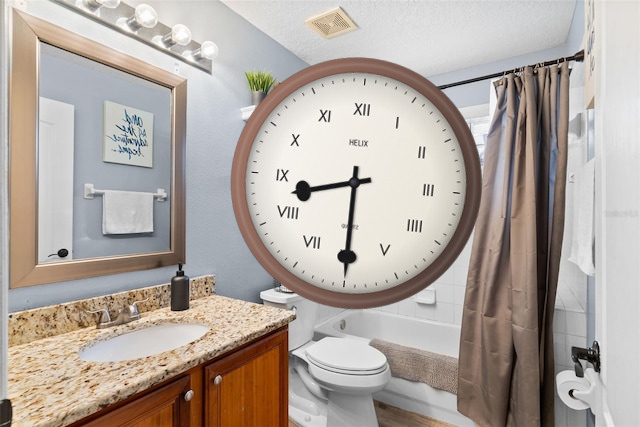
8.30
